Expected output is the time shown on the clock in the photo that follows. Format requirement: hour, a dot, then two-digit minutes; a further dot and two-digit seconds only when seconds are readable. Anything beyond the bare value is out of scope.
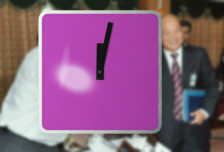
12.02
